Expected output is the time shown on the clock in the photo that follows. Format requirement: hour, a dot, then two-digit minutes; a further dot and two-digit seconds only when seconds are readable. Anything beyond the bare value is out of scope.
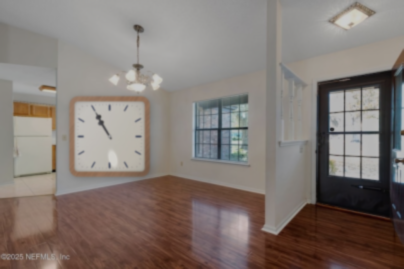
10.55
